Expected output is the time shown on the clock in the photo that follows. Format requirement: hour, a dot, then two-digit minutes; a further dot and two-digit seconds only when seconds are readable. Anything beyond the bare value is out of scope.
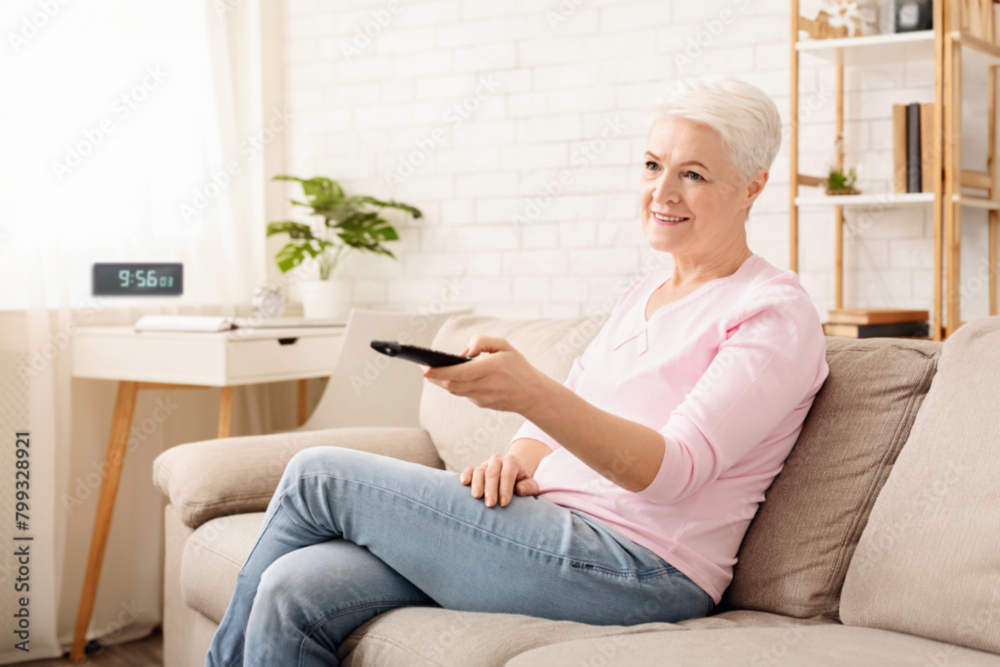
9.56
